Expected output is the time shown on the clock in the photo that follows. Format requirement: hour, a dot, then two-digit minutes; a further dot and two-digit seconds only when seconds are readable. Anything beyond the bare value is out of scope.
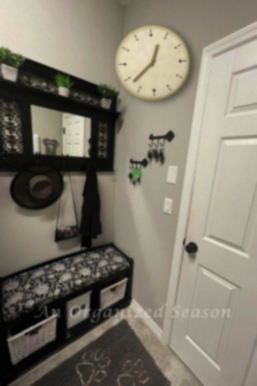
12.38
